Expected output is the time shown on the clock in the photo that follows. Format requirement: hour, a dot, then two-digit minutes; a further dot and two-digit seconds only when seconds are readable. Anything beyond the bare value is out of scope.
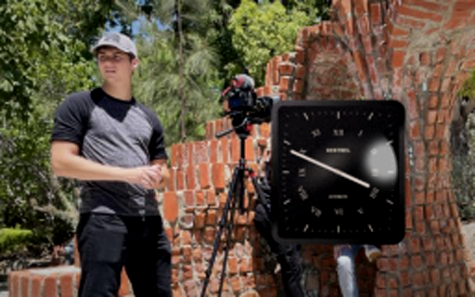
3.49
